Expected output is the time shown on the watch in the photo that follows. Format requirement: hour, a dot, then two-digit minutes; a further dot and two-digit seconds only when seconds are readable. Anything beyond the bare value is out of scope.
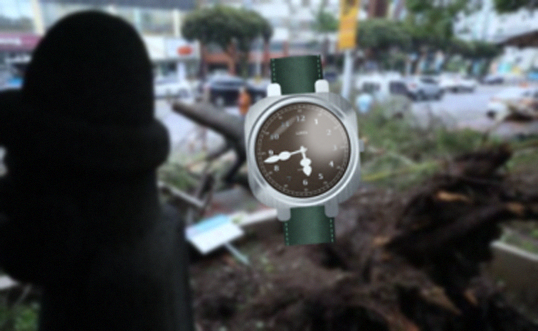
5.43
